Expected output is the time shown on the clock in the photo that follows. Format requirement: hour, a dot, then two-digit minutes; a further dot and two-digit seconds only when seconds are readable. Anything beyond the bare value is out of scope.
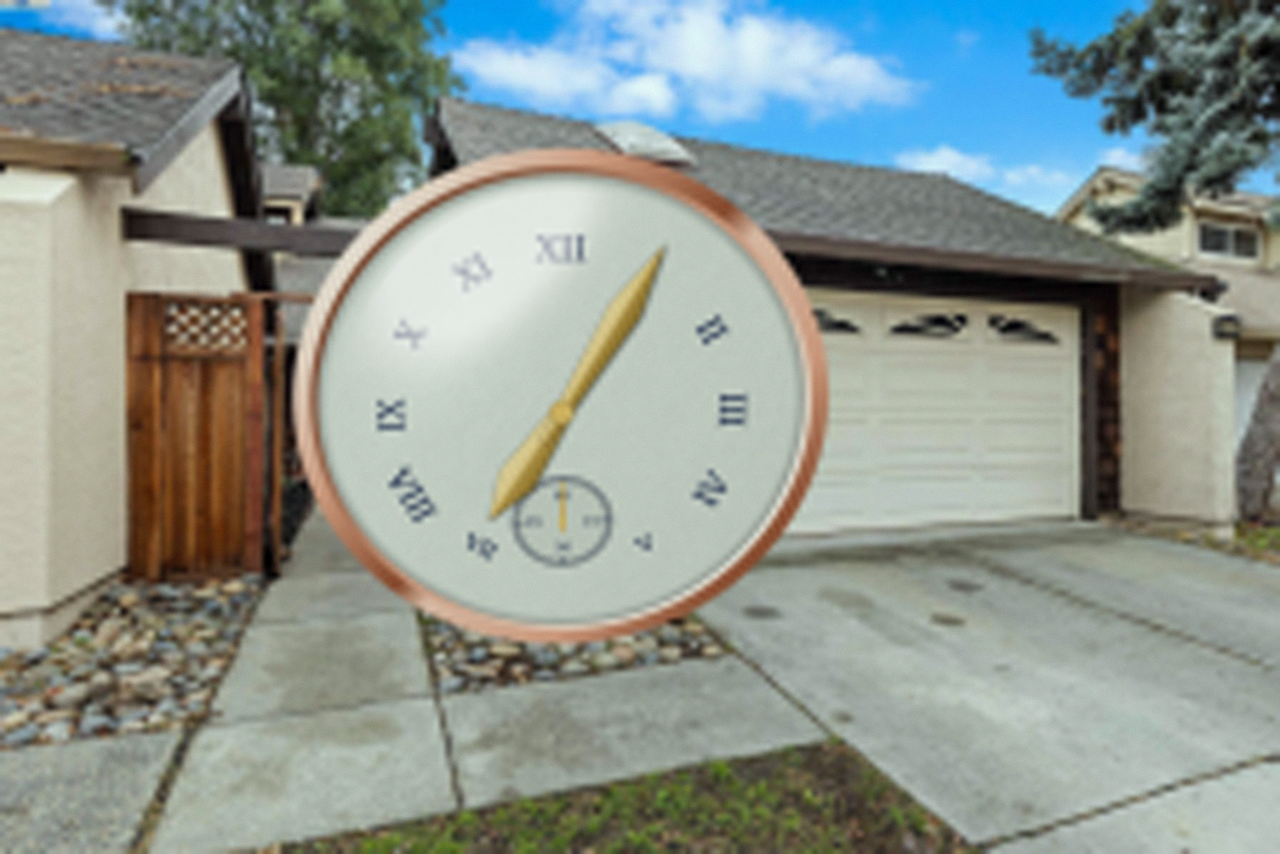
7.05
